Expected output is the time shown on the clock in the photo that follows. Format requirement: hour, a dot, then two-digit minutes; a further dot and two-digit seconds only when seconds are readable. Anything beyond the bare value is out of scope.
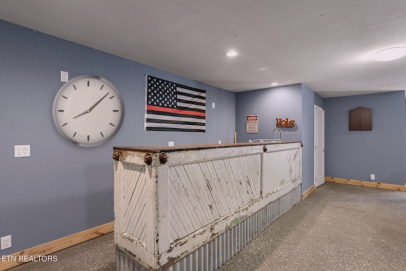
8.08
